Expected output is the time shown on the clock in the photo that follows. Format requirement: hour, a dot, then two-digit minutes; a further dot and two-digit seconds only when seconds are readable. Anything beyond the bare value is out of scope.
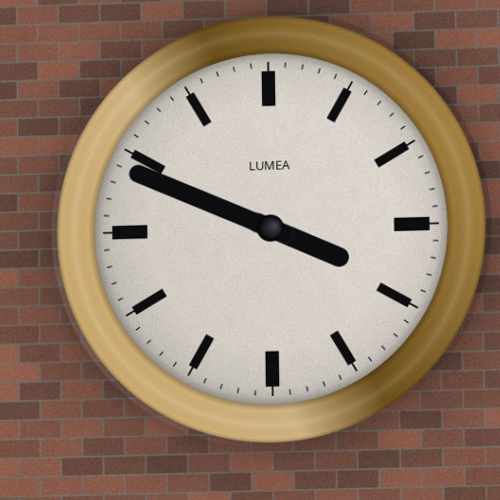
3.49
